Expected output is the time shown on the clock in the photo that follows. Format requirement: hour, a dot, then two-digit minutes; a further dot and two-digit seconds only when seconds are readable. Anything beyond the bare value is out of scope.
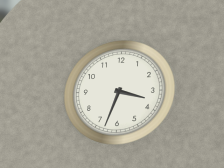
3.33
